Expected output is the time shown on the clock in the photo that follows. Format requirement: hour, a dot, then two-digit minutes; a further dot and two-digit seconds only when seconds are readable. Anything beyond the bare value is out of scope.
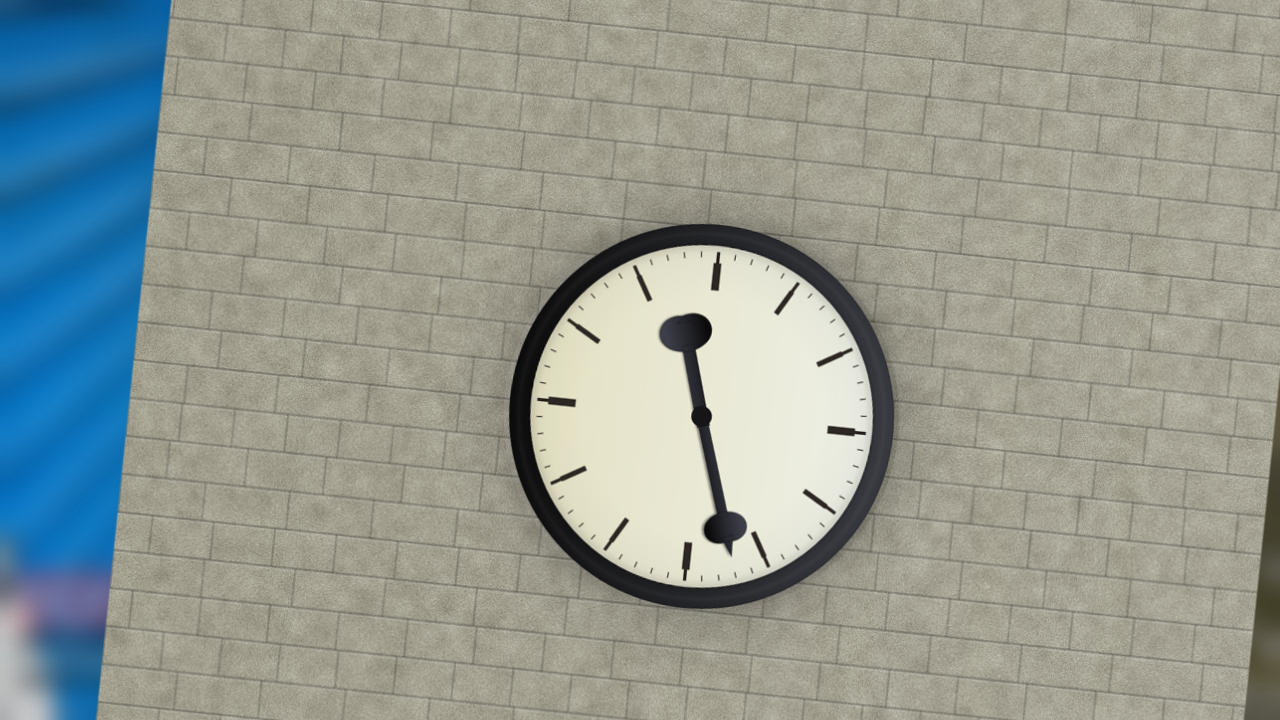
11.27
